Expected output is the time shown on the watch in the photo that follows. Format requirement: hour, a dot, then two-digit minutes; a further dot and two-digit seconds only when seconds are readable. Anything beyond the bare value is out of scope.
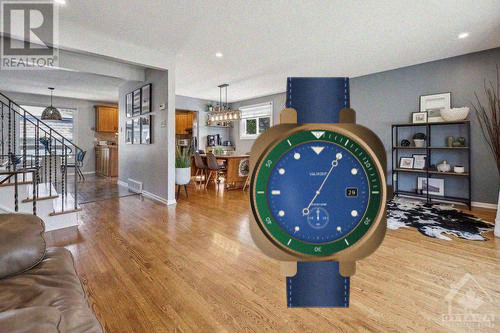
7.05
